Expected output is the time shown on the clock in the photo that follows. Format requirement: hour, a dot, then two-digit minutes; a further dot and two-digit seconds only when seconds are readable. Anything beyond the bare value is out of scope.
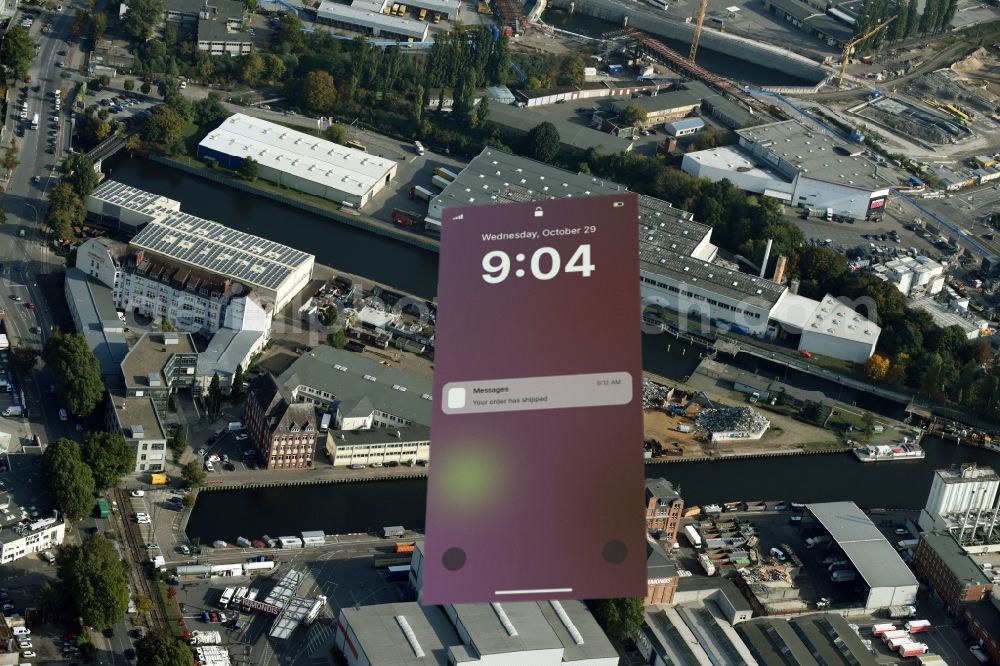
9.04
